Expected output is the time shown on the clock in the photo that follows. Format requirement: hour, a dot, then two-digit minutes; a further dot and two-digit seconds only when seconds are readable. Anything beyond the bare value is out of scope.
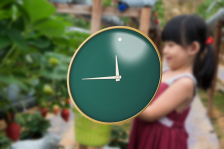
11.45
